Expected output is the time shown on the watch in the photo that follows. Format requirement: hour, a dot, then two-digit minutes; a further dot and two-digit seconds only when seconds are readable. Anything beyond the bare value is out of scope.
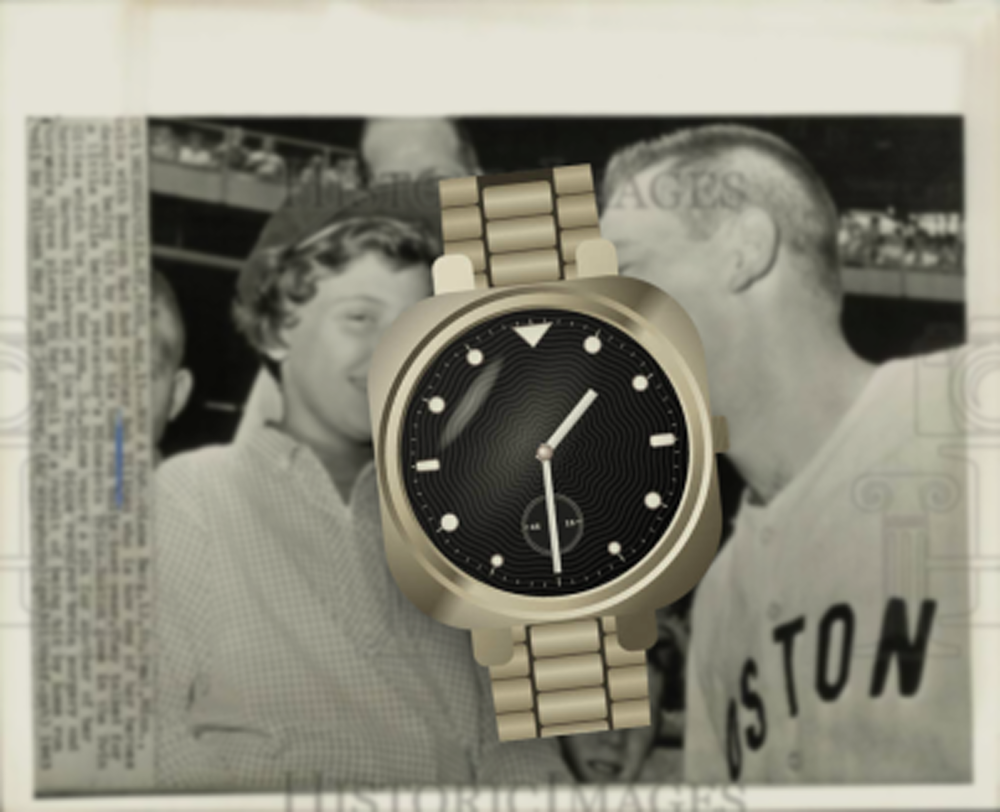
1.30
